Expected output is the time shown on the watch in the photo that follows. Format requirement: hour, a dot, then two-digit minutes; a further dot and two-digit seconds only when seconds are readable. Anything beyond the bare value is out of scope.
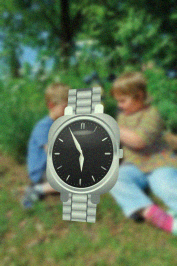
5.55
